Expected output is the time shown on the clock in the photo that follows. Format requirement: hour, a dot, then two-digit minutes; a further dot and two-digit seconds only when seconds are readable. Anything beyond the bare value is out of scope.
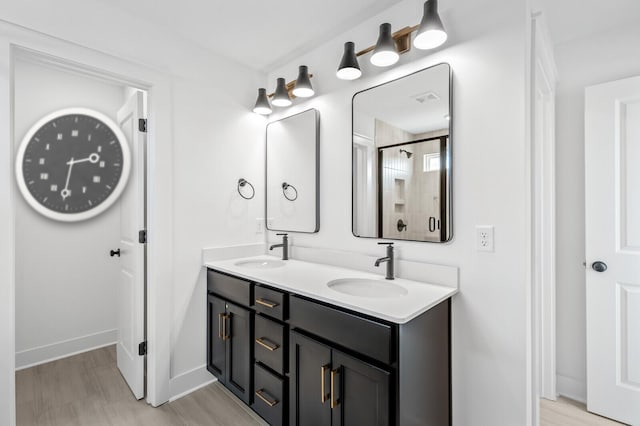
2.31
